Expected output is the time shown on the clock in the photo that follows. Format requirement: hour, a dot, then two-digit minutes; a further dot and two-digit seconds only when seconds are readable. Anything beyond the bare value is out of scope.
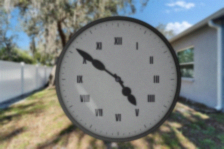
4.51
